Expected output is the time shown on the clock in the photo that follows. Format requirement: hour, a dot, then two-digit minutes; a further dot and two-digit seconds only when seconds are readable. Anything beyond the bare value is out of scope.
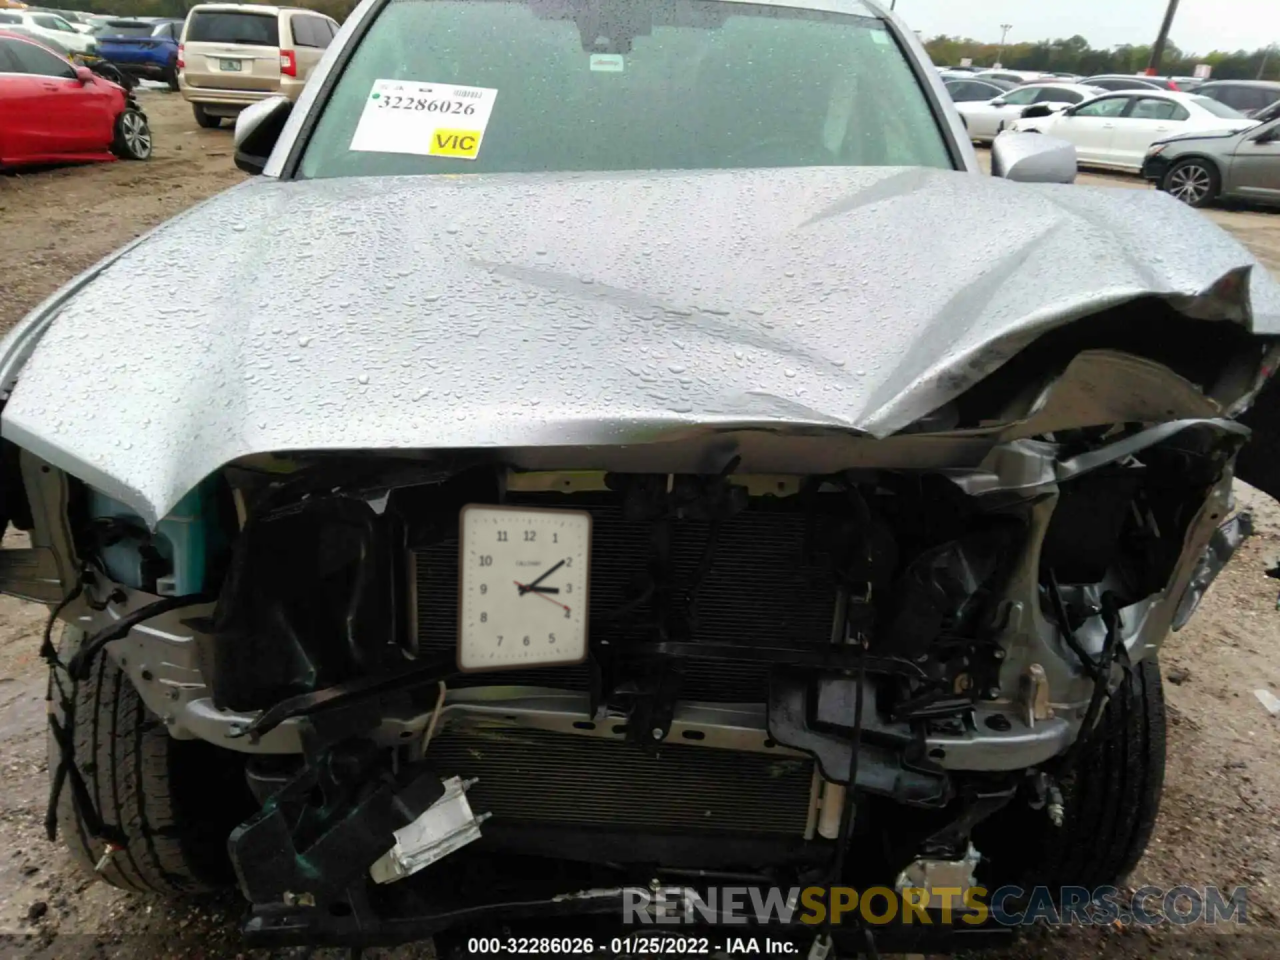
3.09.19
